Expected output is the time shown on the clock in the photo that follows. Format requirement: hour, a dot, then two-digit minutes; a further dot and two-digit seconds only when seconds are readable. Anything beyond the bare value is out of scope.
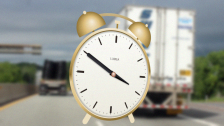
3.50
